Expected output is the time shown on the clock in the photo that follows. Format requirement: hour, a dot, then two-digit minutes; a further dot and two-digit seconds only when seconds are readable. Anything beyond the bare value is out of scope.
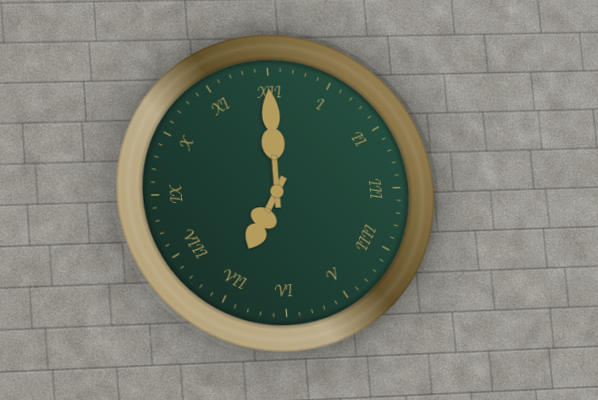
7.00
